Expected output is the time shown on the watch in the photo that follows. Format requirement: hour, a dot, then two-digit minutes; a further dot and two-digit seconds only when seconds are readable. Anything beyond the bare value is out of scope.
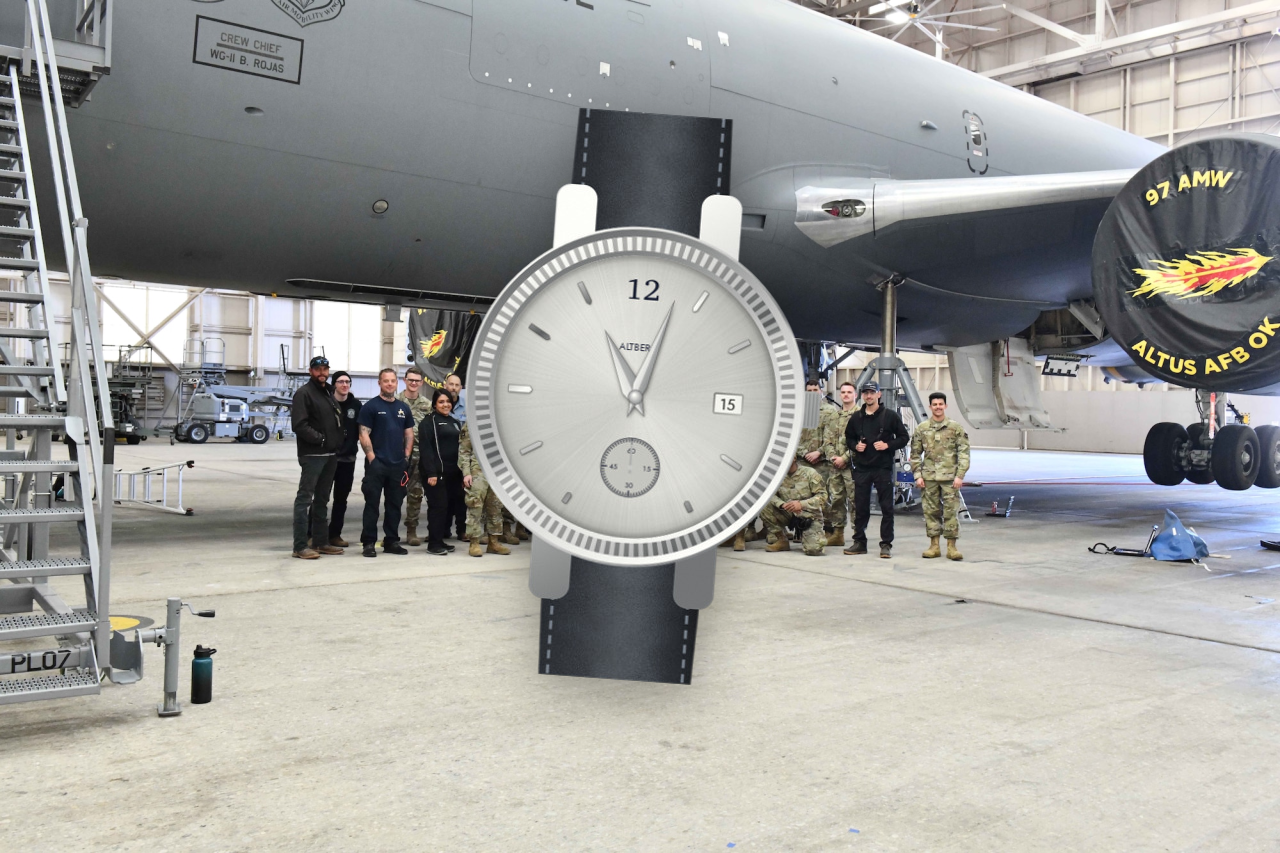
11.03
